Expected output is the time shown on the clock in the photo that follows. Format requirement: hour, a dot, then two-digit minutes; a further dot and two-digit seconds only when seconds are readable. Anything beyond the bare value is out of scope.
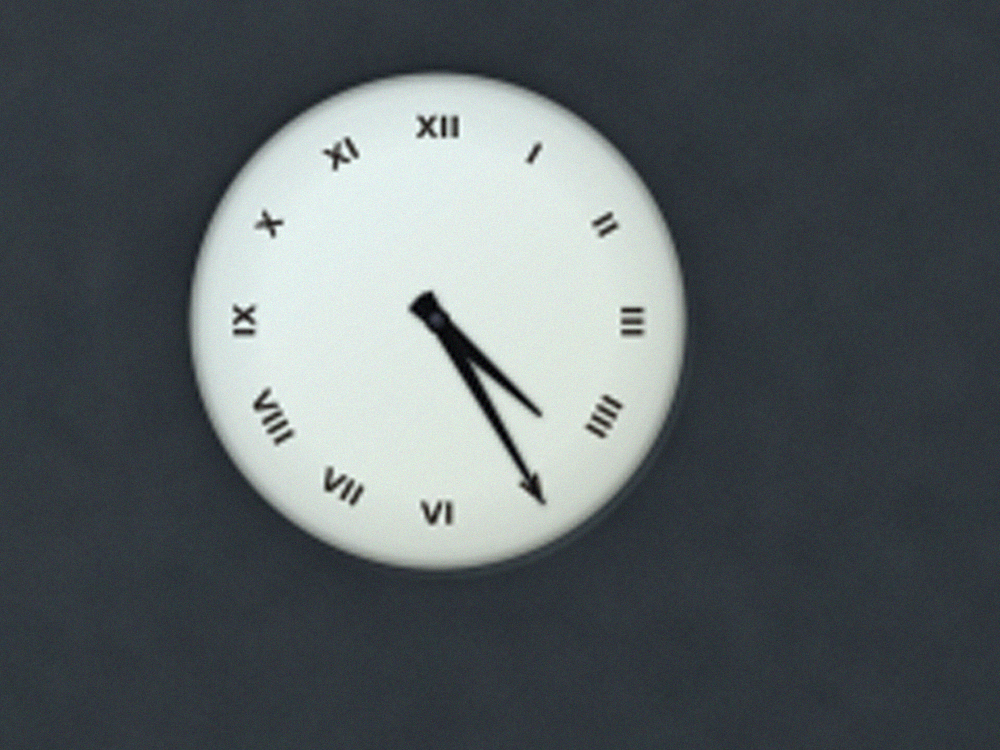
4.25
